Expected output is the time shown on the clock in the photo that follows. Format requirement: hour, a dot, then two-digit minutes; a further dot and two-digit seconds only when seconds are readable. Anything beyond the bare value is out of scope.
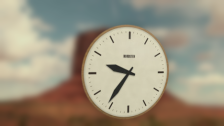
9.36
